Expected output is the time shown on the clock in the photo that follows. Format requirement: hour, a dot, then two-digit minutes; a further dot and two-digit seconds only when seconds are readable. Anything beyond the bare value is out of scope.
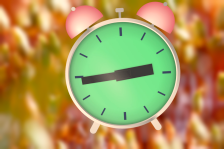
2.44
